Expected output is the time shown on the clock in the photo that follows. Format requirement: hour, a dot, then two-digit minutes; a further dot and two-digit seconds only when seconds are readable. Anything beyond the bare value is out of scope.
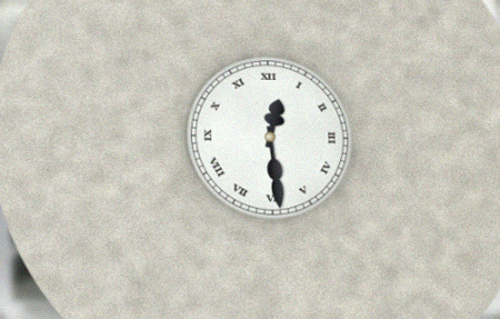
12.29
